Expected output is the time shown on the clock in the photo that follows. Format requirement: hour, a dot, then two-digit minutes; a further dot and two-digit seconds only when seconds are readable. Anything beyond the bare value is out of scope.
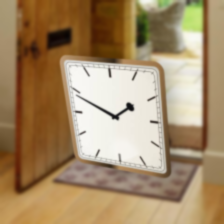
1.49
